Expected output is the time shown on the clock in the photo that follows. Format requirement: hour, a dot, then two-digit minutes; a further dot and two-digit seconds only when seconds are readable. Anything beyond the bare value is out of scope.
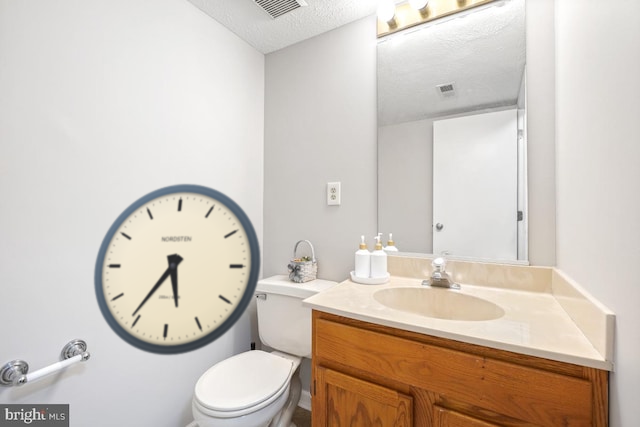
5.36
